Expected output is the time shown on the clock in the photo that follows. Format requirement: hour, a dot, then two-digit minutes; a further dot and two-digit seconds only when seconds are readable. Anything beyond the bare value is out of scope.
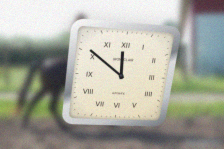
11.51
